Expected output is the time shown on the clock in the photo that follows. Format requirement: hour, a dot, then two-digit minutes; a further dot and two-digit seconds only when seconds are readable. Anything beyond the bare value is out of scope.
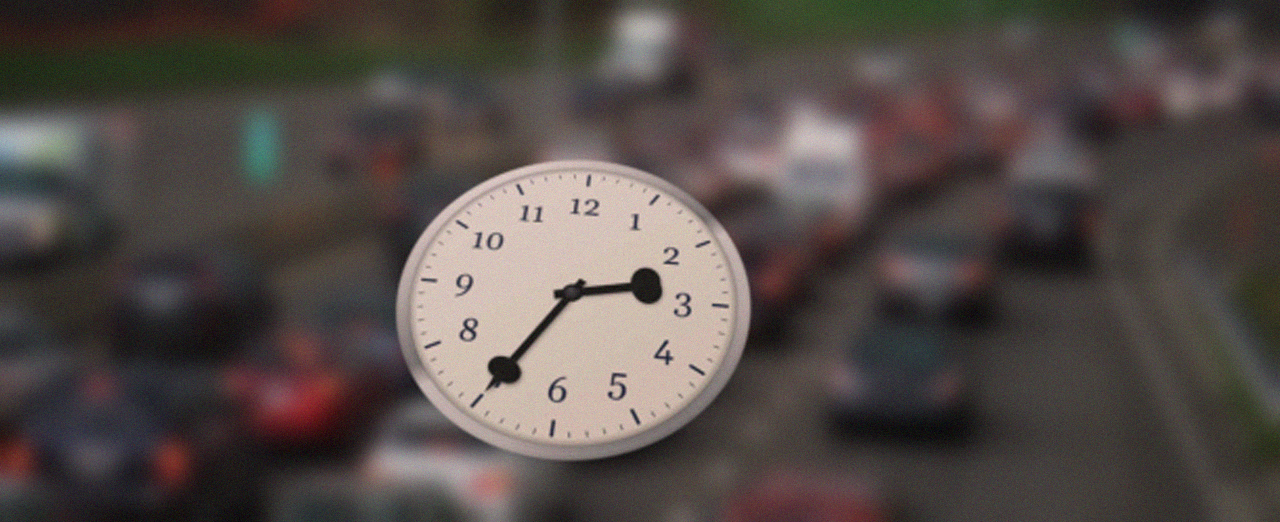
2.35
